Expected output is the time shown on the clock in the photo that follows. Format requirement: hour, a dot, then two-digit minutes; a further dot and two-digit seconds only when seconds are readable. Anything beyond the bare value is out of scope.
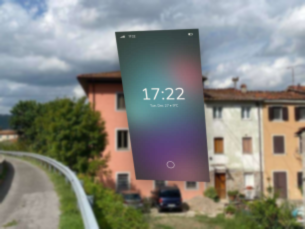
17.22
